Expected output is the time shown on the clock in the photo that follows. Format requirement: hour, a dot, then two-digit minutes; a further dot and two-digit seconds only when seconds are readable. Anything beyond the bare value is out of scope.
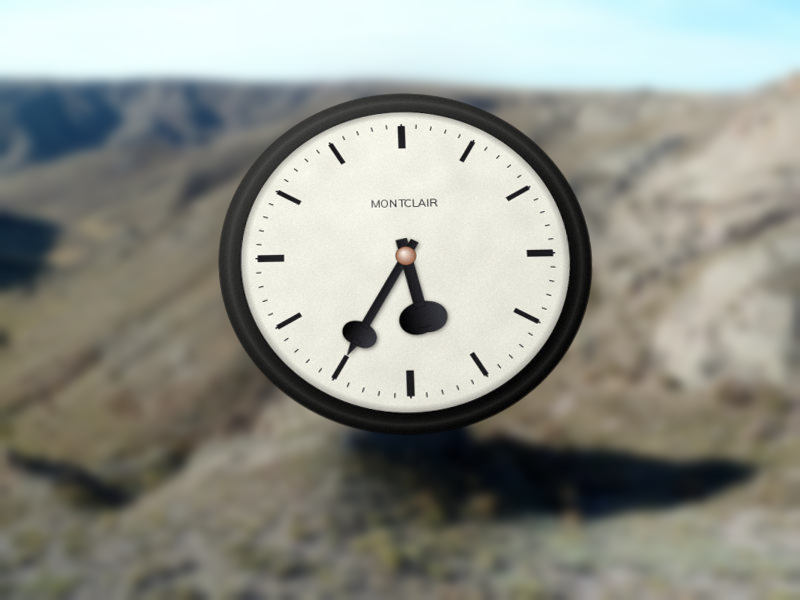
5.35
